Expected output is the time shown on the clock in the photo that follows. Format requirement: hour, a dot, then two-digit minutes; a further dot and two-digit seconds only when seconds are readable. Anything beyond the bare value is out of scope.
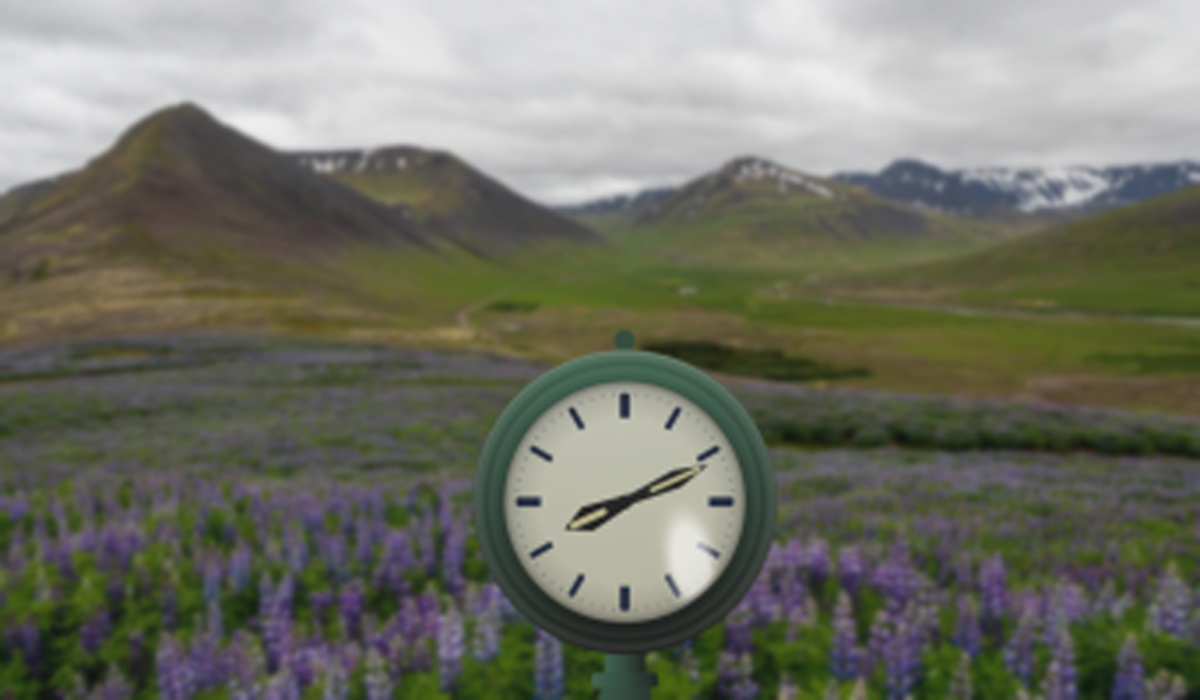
8.11
